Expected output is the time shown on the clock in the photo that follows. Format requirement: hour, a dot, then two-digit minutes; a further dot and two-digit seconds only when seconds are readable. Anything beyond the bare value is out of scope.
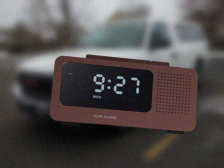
9.27
